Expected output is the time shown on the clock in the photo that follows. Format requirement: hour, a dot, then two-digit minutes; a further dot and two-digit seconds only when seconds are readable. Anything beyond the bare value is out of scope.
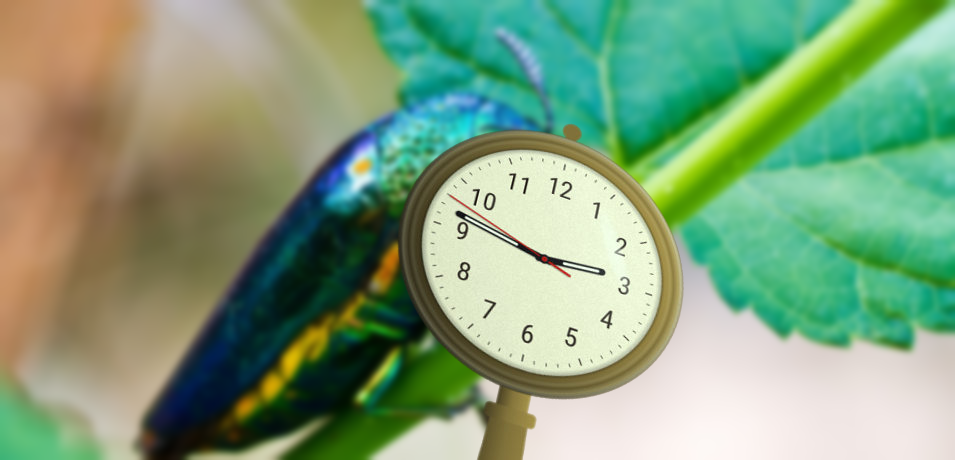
2.46.48
